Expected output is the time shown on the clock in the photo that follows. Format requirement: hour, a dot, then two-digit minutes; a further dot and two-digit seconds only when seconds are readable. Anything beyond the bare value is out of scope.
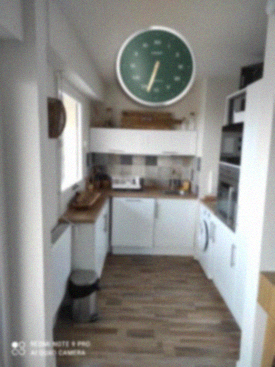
6.33
